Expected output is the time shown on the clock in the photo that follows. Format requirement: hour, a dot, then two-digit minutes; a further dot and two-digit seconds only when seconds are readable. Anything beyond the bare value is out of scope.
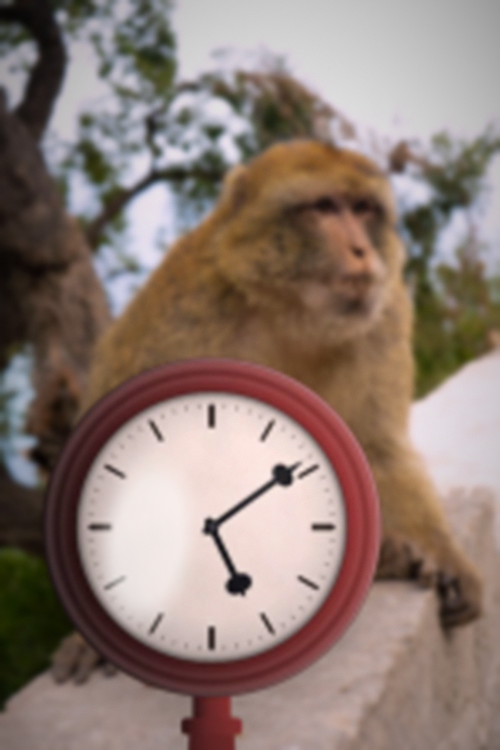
5.09
